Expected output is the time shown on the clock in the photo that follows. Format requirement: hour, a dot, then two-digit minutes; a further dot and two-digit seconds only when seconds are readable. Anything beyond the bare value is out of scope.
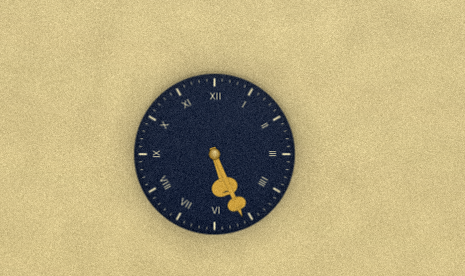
5.26
